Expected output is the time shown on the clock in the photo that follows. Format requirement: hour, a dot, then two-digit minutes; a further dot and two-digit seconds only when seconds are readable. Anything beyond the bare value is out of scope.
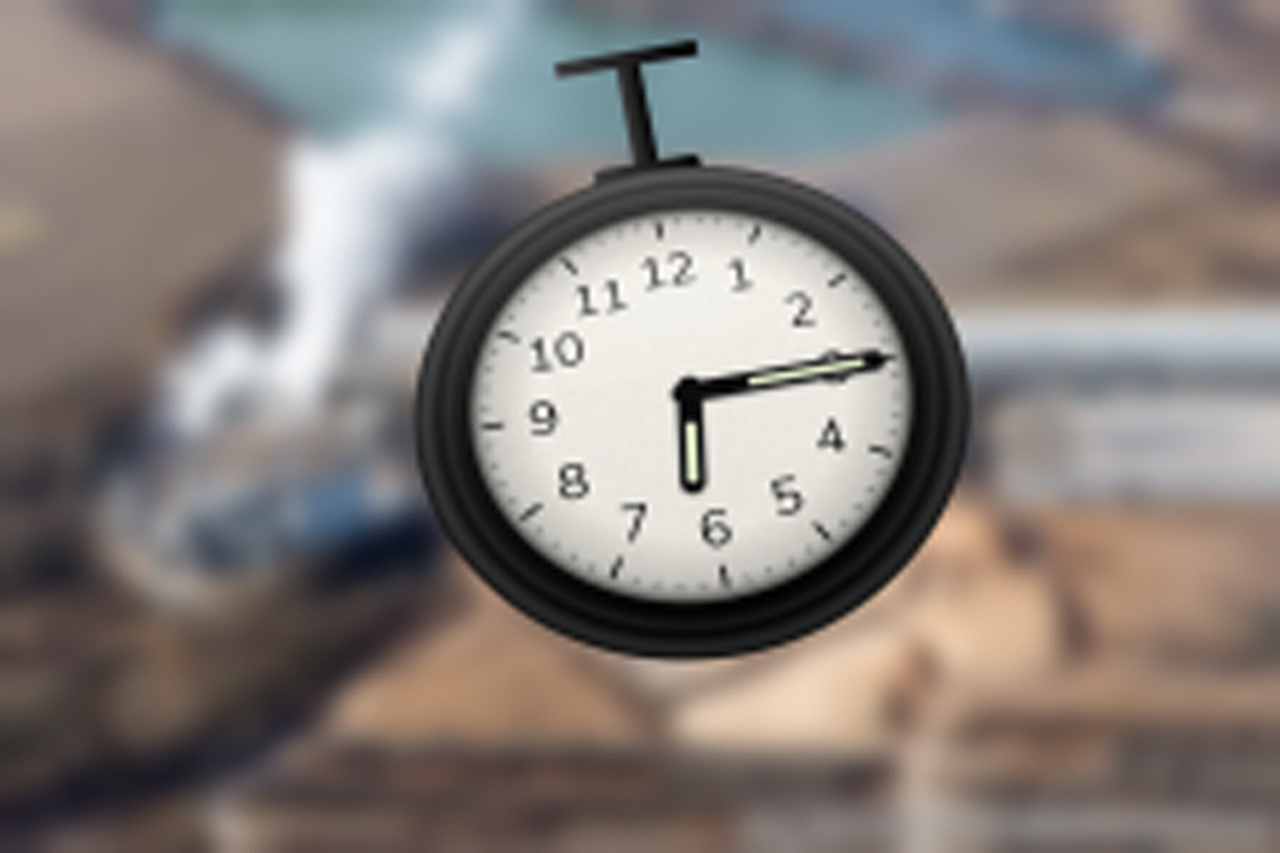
6.15
